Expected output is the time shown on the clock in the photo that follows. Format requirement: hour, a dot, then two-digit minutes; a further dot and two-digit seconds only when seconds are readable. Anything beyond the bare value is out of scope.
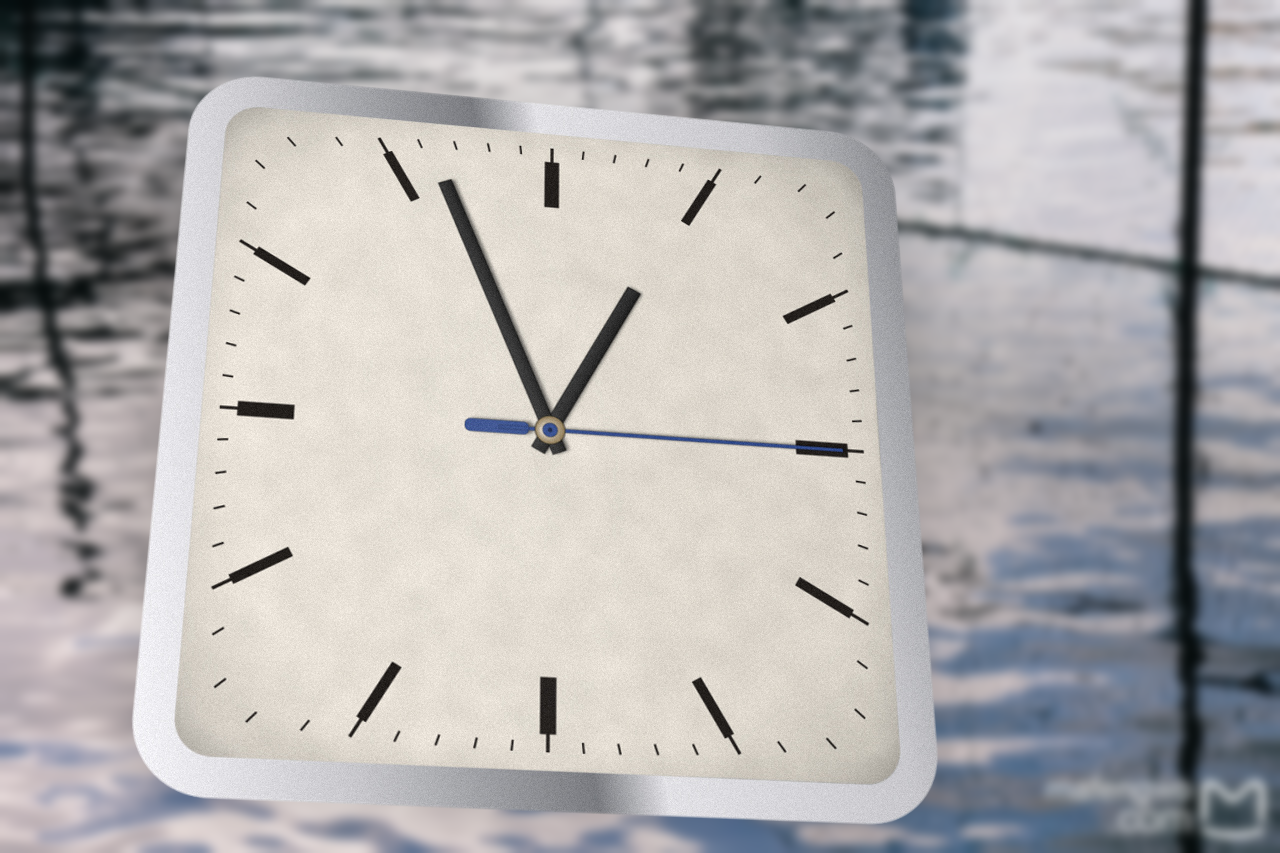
12.56.15
